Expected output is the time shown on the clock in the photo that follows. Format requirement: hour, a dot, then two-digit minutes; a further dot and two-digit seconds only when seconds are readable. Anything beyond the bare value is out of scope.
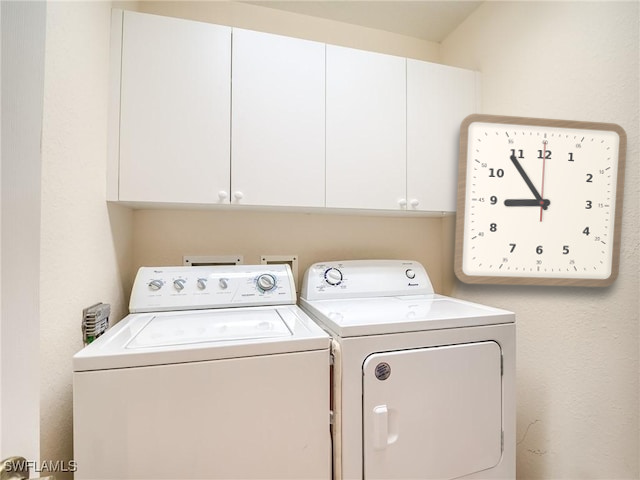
8.54.00
